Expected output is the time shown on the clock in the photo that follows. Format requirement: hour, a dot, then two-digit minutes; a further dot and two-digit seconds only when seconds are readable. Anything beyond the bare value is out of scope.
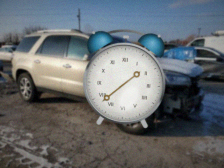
1.38
